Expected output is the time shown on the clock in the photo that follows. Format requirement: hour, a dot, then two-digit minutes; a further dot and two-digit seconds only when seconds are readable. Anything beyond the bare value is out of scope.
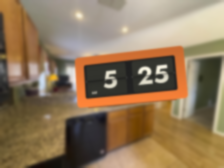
5.25
